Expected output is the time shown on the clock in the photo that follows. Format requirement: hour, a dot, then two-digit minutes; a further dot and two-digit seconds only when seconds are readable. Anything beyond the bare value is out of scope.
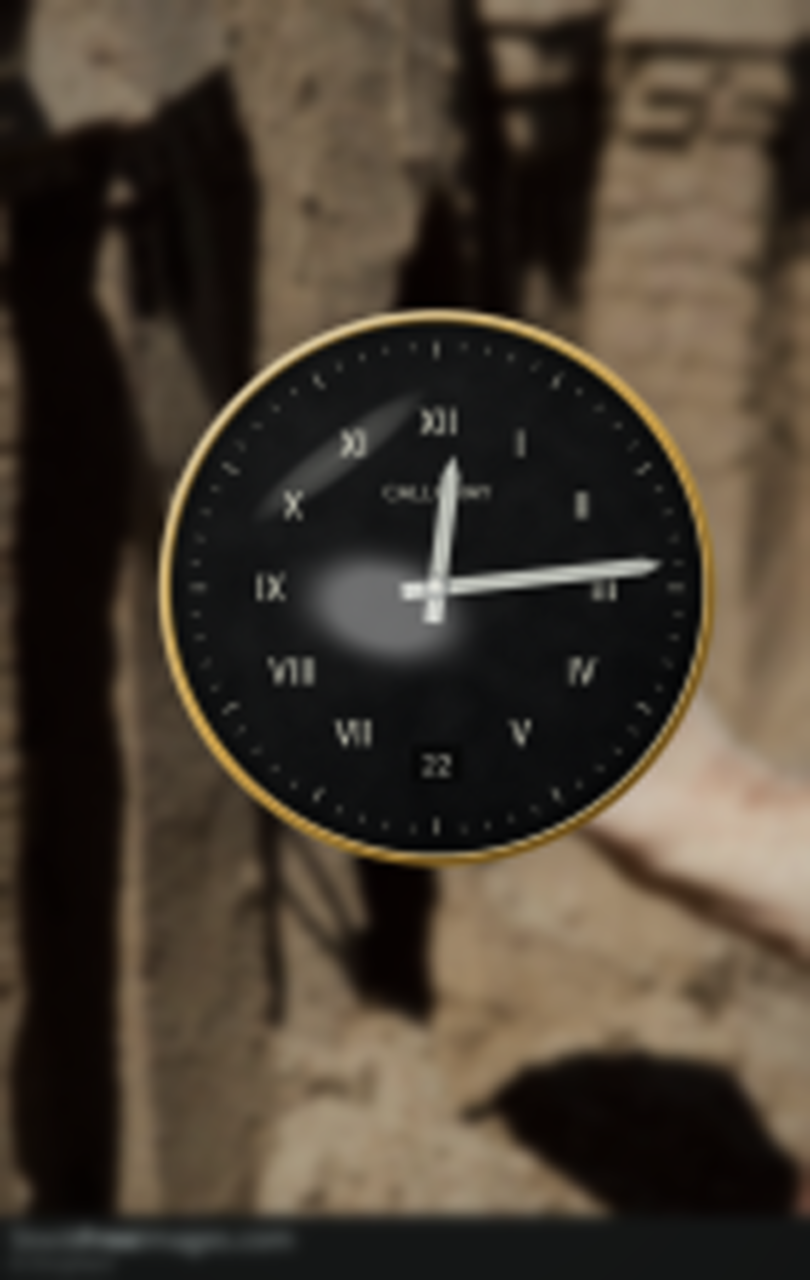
12.14
